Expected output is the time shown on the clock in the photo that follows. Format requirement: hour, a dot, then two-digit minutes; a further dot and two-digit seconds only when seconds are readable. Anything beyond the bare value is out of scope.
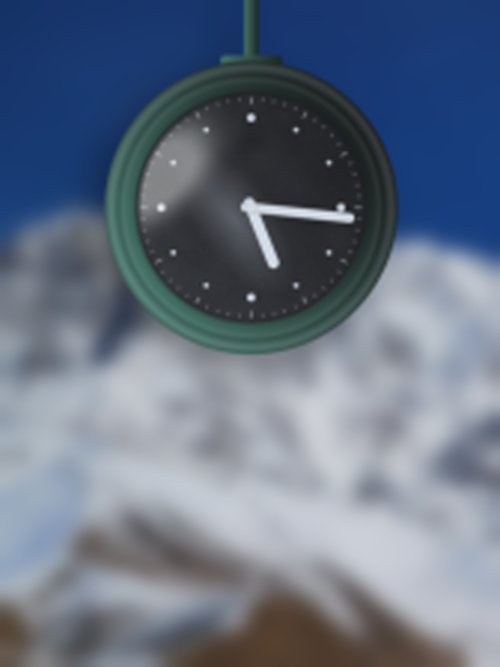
5.16
